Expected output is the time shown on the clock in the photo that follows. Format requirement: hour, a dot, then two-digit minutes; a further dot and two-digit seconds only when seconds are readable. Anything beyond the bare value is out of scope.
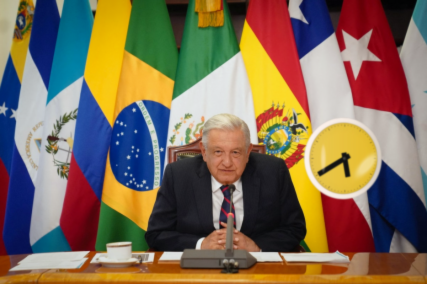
5.40
